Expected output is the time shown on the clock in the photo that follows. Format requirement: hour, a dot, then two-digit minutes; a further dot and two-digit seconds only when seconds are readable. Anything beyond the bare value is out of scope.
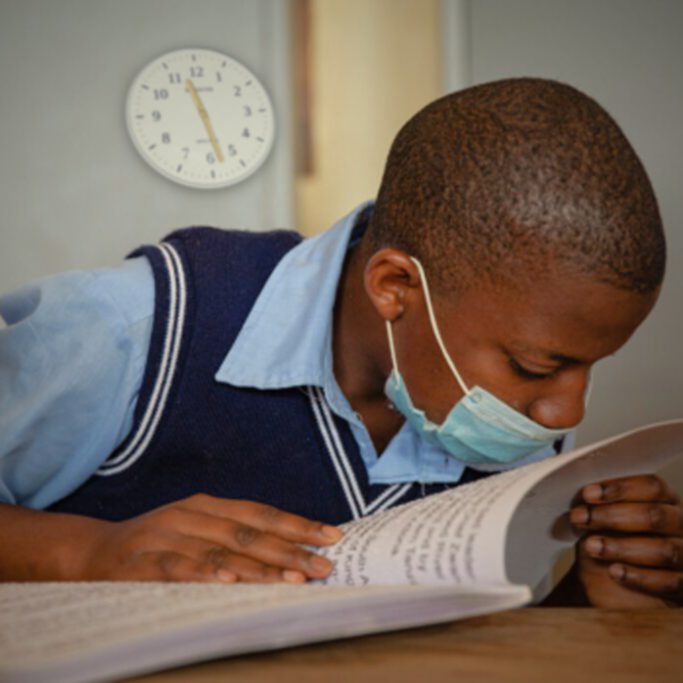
11.28
